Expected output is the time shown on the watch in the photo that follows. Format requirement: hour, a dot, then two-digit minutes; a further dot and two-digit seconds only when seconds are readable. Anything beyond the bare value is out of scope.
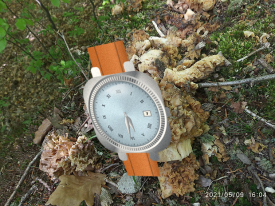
5.31
